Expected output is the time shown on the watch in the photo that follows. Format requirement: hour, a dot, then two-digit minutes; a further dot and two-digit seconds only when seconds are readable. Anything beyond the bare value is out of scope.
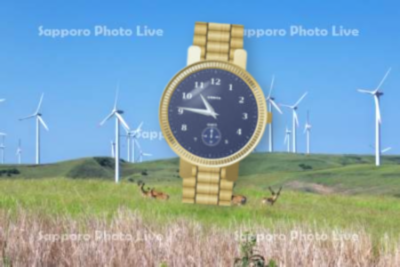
10.46
